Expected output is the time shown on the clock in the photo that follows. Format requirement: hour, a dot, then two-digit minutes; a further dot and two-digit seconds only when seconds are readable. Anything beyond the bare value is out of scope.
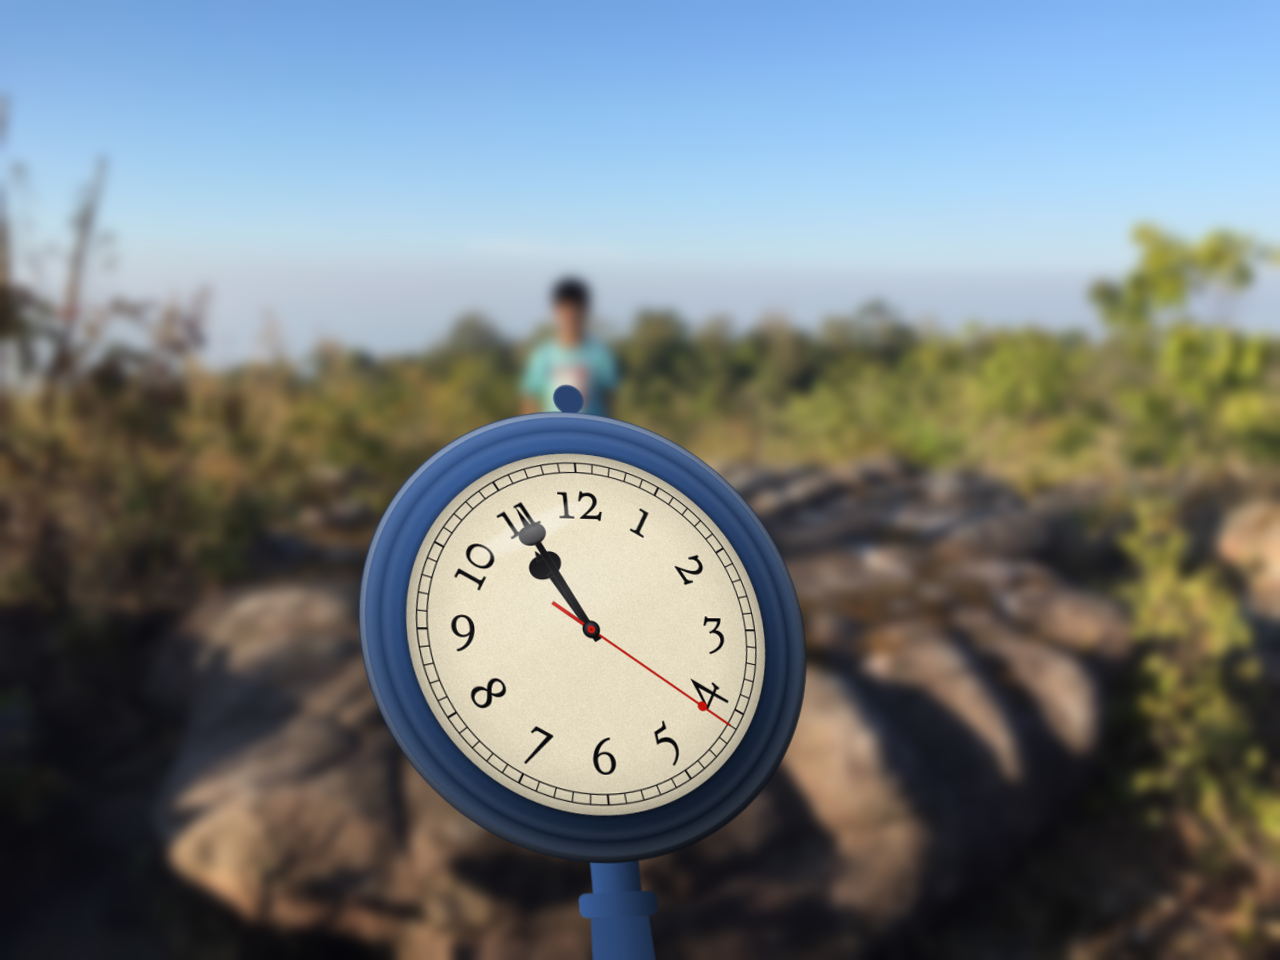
10.55.21
